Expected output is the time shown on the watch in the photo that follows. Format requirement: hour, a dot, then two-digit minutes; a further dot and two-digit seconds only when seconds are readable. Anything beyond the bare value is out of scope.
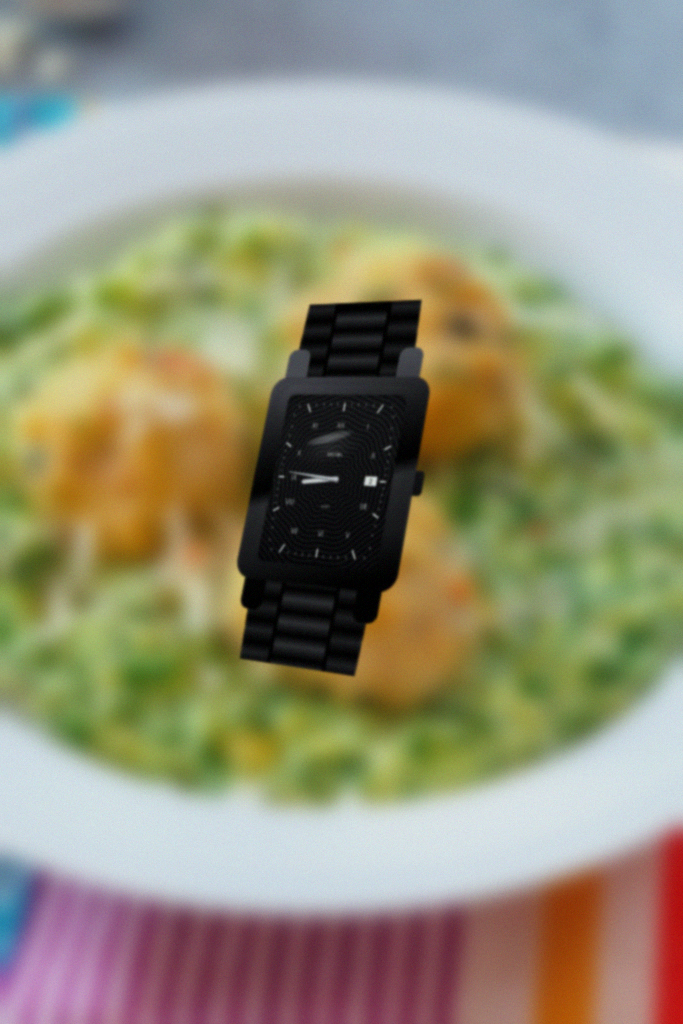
8.46
